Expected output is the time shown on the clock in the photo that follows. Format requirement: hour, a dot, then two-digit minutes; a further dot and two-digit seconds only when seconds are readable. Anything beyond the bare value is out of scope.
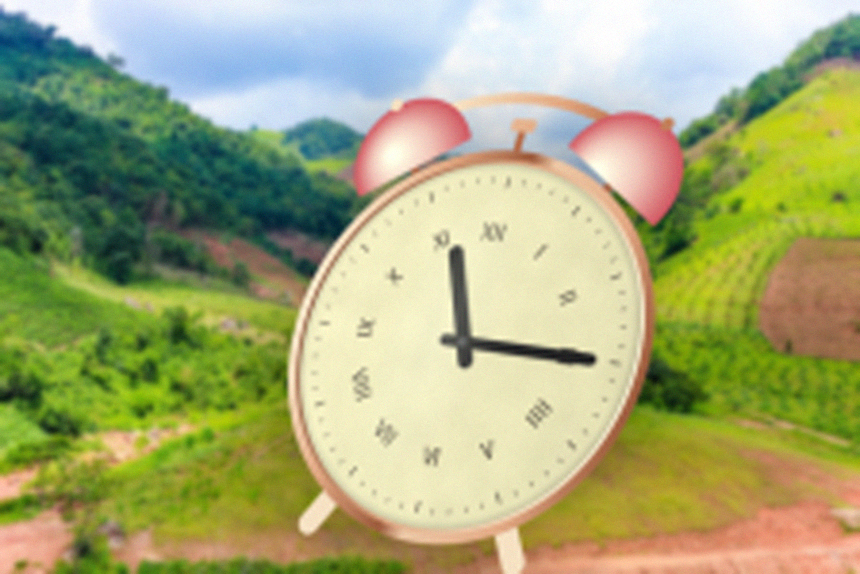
11.15
